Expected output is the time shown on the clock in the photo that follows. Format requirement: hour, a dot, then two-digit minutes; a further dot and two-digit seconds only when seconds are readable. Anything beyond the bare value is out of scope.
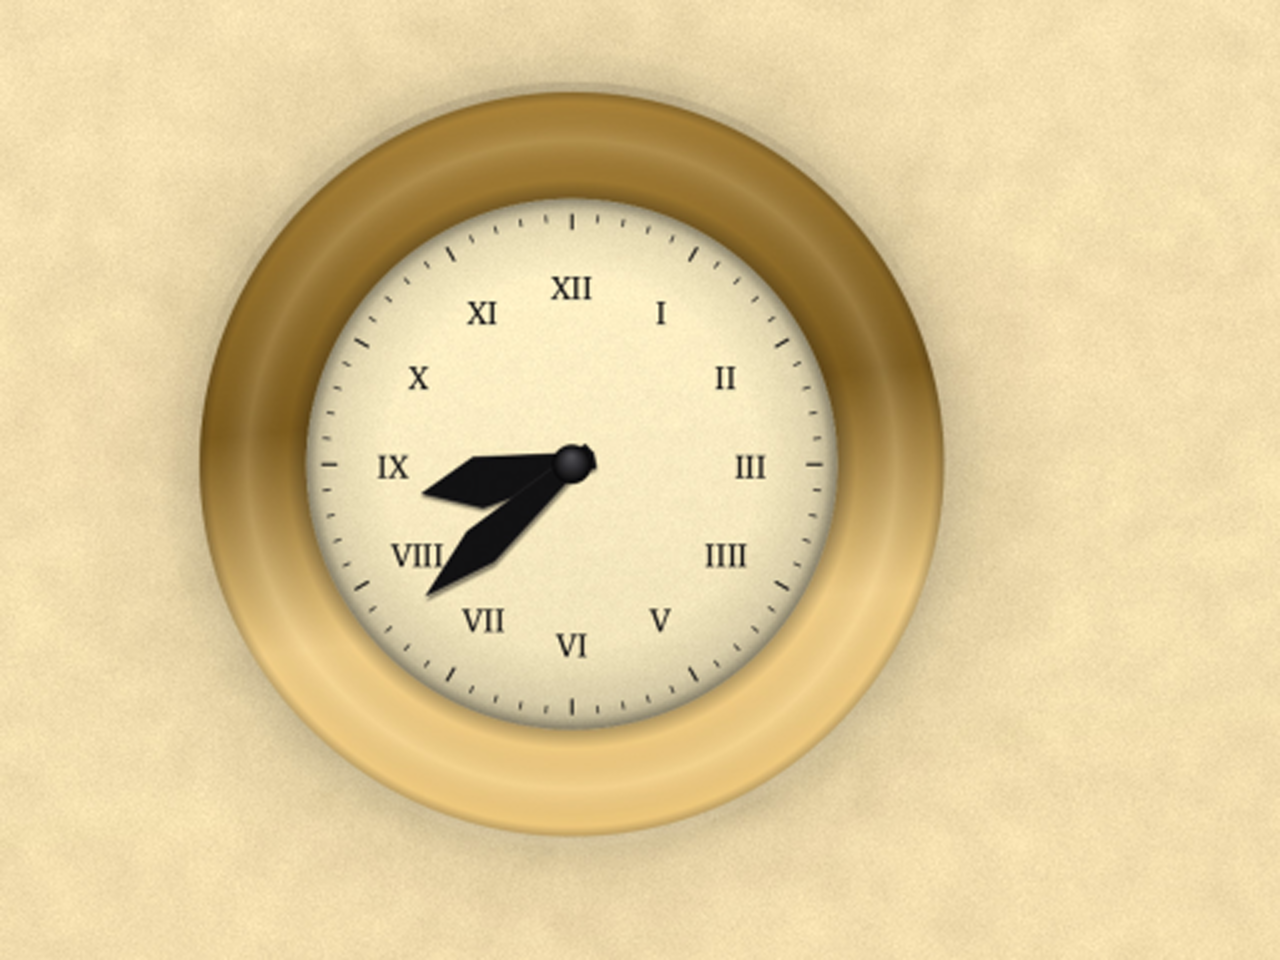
8.38
